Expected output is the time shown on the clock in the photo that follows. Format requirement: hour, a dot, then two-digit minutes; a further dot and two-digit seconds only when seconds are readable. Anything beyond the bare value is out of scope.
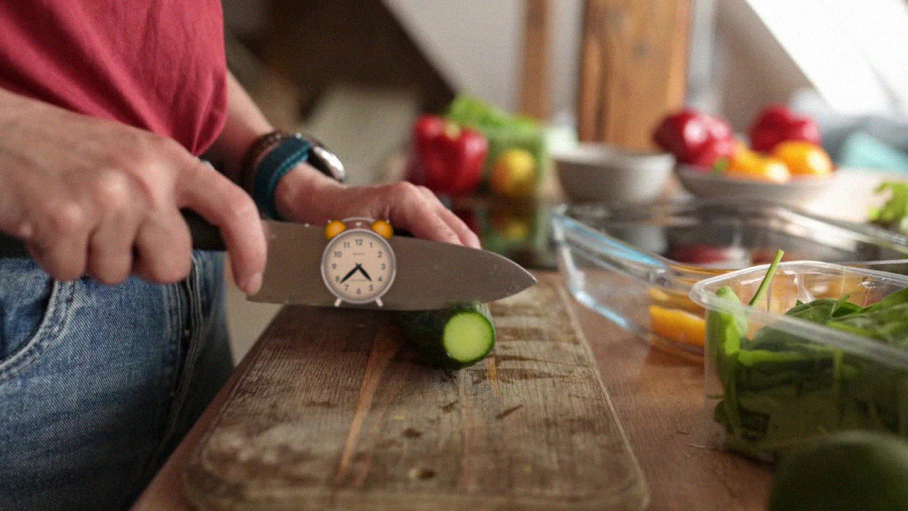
4.38
